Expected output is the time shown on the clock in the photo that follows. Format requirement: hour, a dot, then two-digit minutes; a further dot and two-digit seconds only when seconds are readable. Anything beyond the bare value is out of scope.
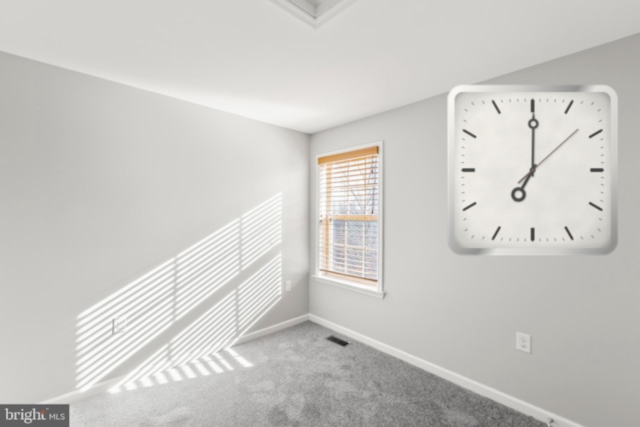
7.00.08
